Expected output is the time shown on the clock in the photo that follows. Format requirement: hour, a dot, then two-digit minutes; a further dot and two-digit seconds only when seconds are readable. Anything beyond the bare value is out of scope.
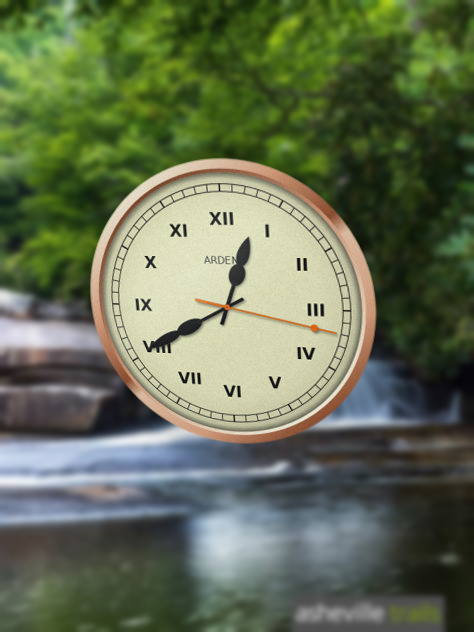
12.40.17
